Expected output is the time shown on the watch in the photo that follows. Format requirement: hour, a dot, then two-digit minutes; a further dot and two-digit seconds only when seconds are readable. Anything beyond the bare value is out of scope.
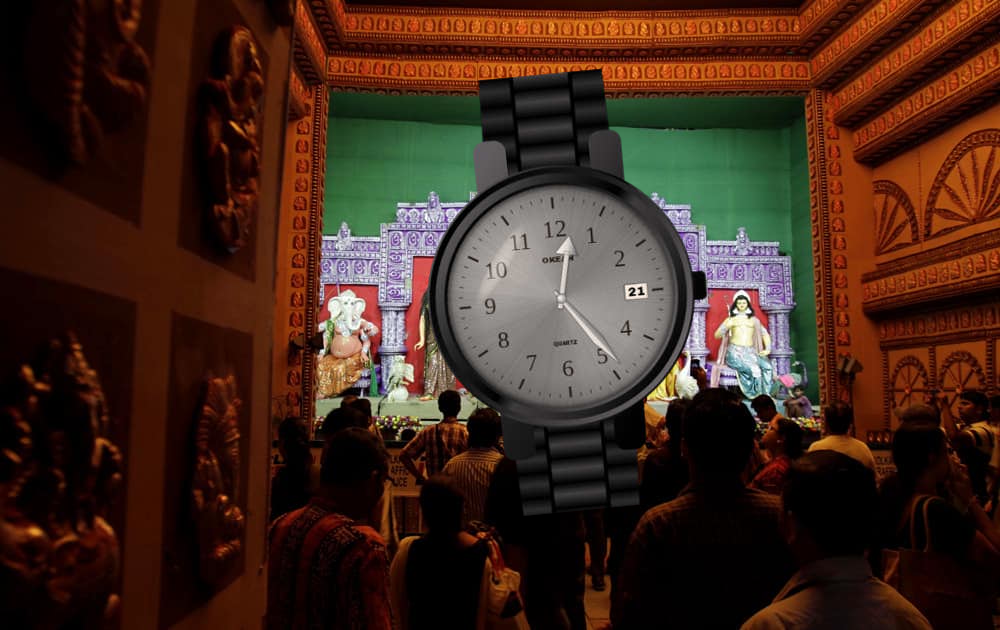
12.24
